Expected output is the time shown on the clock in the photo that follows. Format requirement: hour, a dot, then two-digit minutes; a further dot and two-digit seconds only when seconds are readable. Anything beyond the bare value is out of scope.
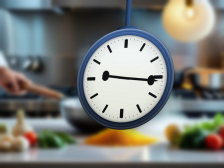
9.16
